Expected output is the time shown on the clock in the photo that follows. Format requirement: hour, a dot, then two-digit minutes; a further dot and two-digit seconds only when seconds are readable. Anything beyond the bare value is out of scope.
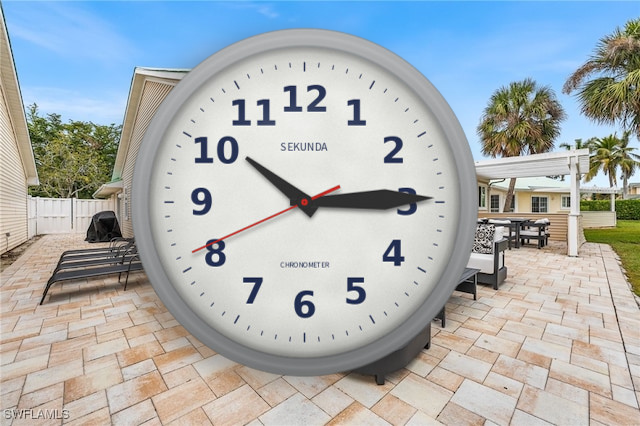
10.14.41
